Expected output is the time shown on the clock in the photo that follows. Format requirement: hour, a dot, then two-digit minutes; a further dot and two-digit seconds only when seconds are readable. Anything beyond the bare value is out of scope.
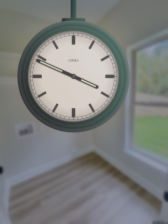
3.49
